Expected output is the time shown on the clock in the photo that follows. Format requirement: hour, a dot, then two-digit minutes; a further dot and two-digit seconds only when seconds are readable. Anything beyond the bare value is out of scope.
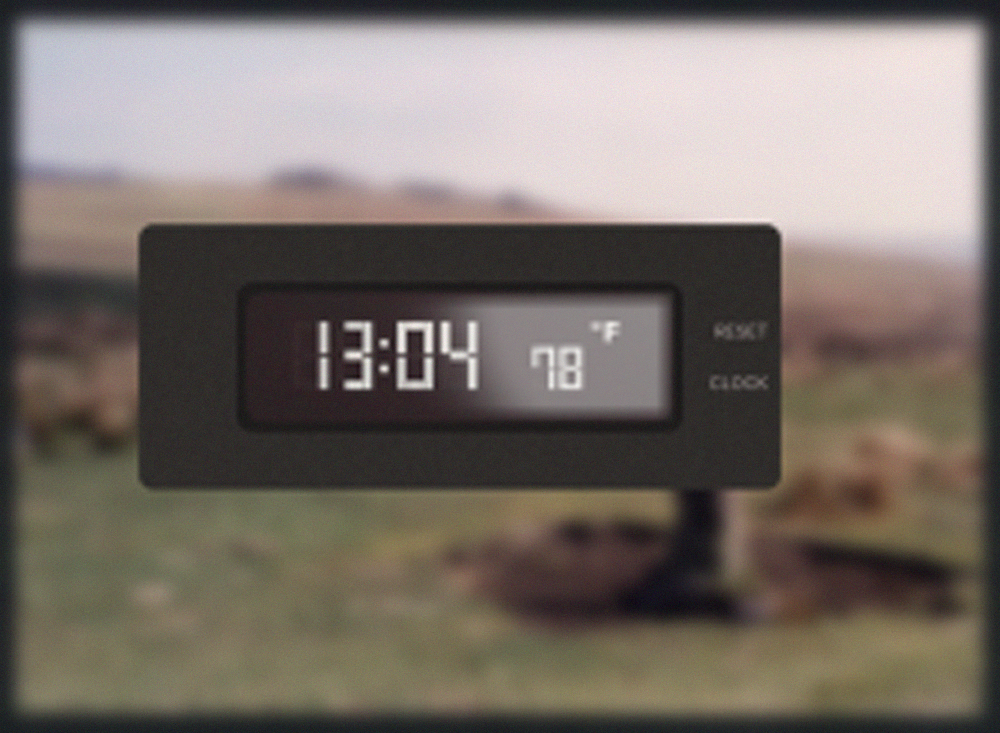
13.04
